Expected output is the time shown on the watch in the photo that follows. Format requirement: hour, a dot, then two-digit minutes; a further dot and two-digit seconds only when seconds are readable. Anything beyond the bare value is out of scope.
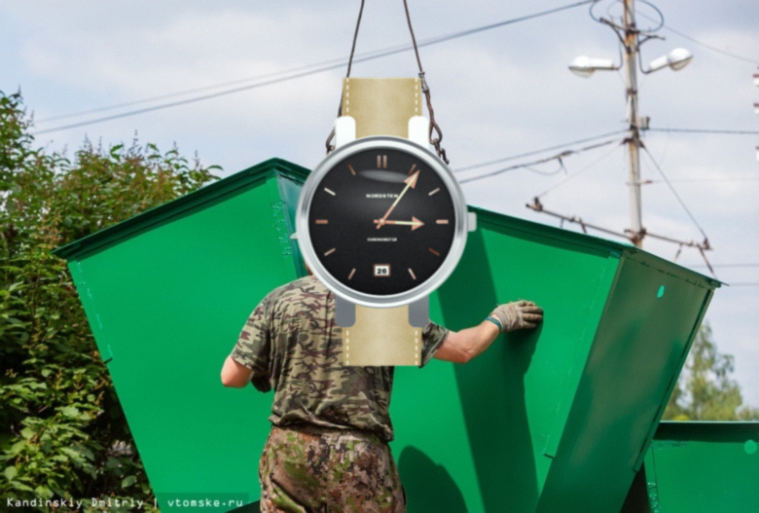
3.06
